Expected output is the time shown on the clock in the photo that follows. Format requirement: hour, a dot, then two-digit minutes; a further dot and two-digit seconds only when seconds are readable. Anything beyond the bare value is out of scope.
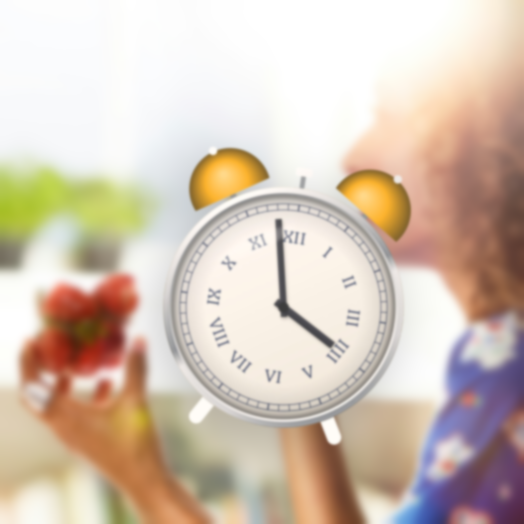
3.58
